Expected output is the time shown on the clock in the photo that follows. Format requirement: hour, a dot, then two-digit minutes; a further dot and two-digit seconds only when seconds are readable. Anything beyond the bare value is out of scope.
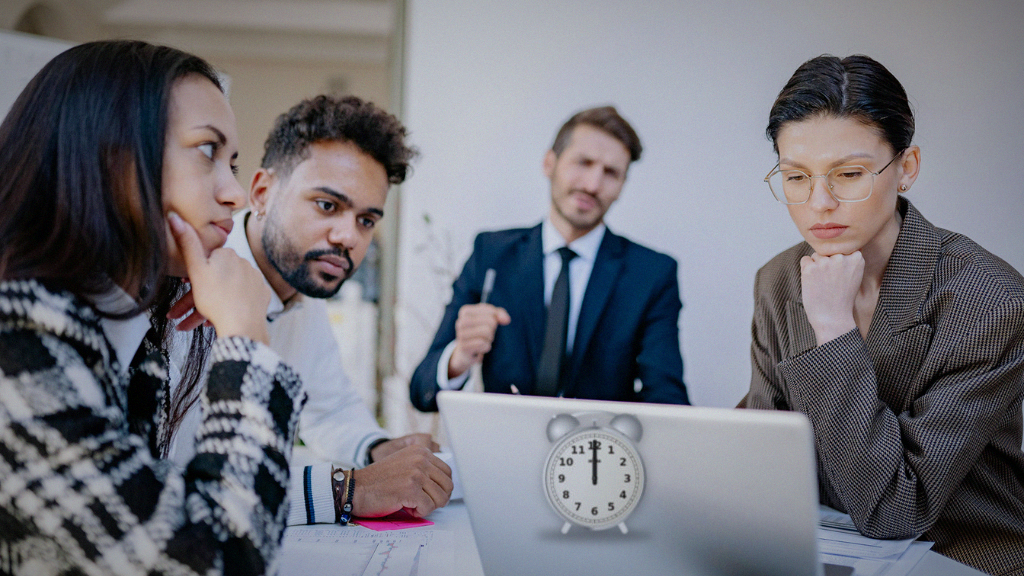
12.00
